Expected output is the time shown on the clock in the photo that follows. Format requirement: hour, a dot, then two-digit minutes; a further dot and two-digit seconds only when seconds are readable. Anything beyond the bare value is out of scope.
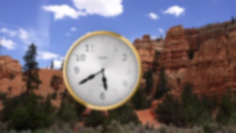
5.40
